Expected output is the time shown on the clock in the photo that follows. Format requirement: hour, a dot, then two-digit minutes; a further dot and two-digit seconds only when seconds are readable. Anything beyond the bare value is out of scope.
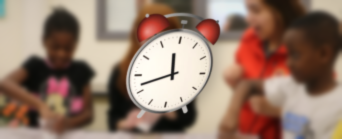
11.42
